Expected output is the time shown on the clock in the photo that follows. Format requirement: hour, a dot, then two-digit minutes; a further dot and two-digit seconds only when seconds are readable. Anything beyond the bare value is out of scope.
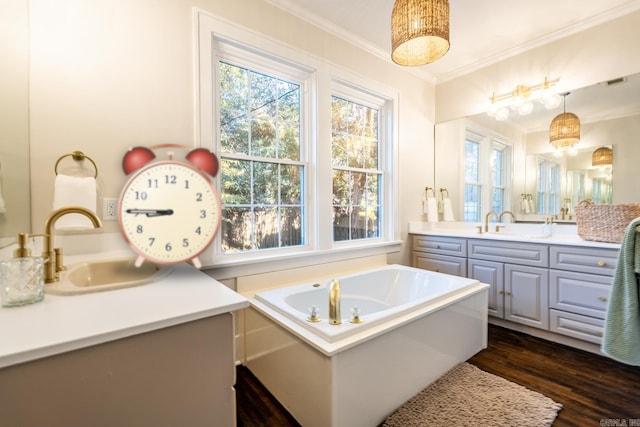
8.45
